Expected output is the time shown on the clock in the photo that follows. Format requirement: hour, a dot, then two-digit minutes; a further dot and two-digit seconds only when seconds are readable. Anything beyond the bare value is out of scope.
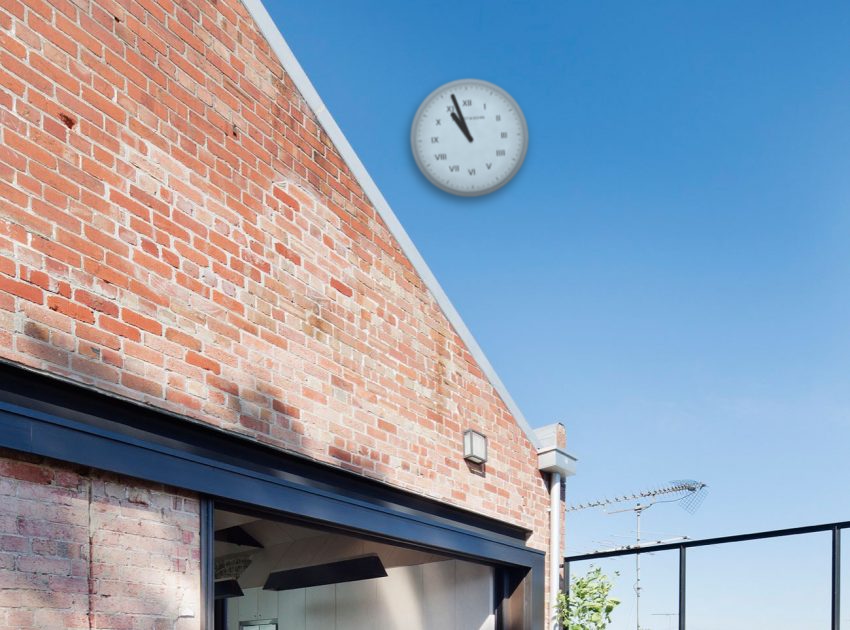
10.57
